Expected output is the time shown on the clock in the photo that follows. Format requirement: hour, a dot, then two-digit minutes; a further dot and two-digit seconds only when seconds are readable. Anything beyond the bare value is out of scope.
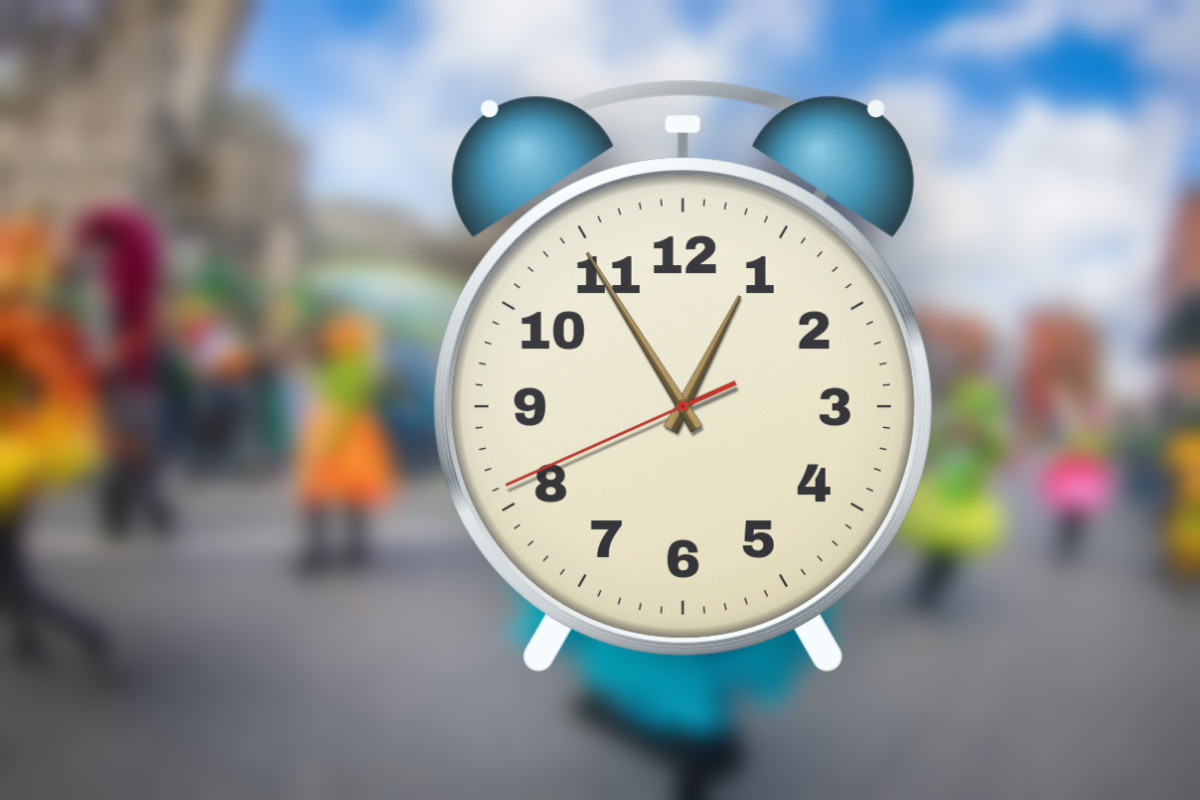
12.54.41
